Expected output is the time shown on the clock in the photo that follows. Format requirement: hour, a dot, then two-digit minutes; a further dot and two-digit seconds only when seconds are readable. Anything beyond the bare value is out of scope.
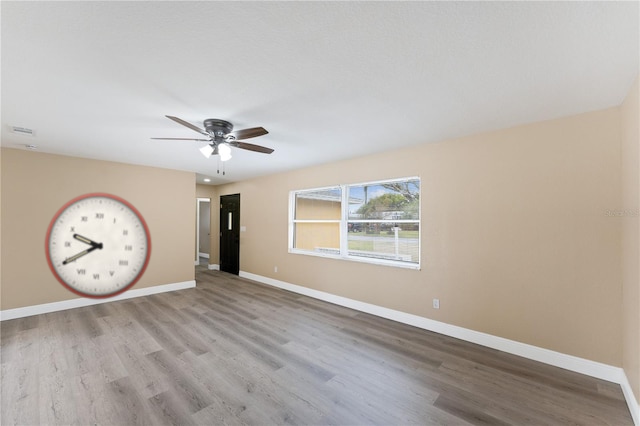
9.40
